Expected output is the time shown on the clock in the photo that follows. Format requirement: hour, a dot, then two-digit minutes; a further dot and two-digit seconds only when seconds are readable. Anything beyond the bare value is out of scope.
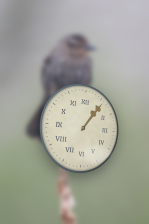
1.06
